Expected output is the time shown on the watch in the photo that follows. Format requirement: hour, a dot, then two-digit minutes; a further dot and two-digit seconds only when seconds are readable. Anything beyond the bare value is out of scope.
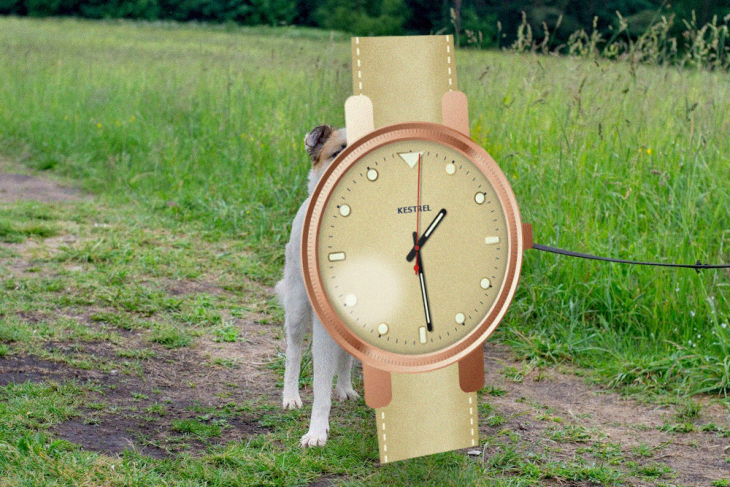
1.29.01
